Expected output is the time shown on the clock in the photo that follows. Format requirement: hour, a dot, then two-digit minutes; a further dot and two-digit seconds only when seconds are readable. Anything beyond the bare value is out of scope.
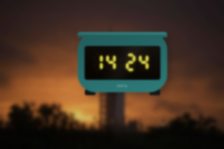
14.24
